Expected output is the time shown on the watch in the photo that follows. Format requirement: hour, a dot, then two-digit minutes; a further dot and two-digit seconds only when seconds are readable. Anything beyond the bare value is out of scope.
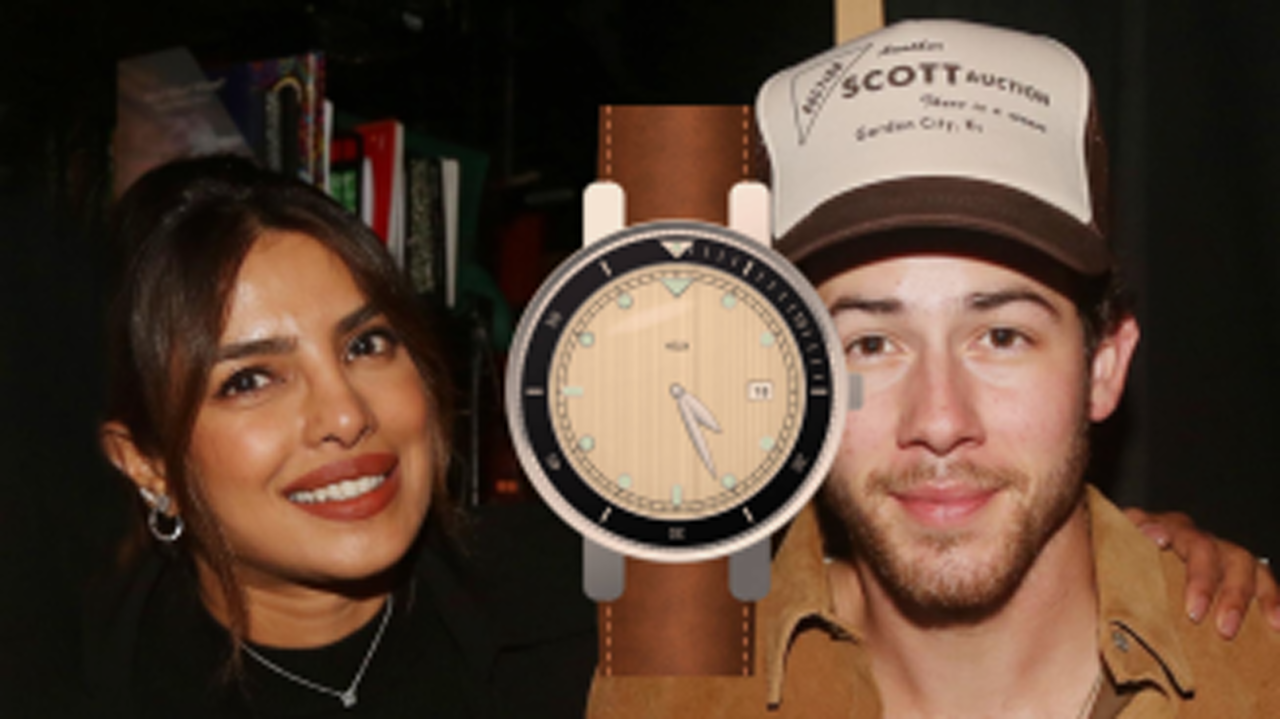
4.26
